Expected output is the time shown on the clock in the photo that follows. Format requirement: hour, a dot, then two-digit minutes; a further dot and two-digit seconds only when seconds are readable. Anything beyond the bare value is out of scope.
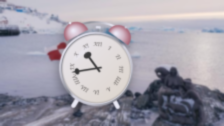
10.43
